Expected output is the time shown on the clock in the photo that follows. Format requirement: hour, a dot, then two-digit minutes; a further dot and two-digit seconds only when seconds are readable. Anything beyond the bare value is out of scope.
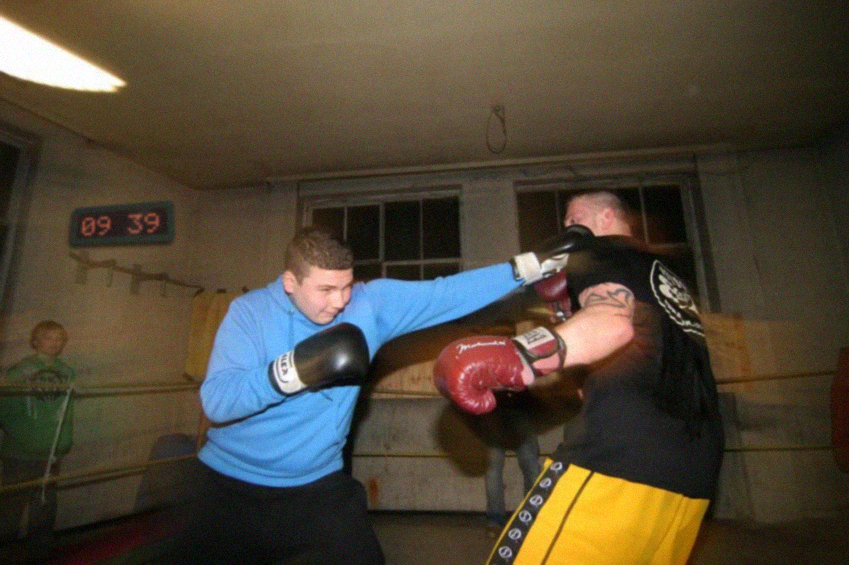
9.39
